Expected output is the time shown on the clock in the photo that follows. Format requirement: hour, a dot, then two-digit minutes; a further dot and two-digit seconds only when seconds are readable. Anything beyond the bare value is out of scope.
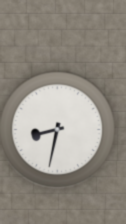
8.32
